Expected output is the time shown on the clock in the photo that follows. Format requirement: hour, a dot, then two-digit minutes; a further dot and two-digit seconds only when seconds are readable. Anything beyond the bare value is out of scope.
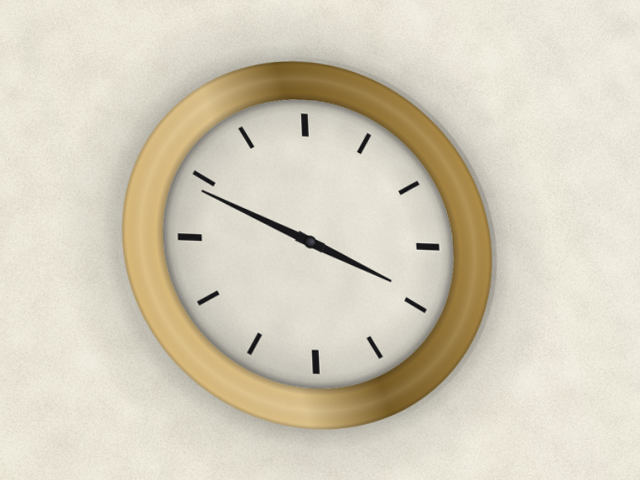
3.49
